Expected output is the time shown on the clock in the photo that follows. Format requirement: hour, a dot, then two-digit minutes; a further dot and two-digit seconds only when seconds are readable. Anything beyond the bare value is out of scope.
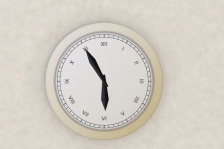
5.55
